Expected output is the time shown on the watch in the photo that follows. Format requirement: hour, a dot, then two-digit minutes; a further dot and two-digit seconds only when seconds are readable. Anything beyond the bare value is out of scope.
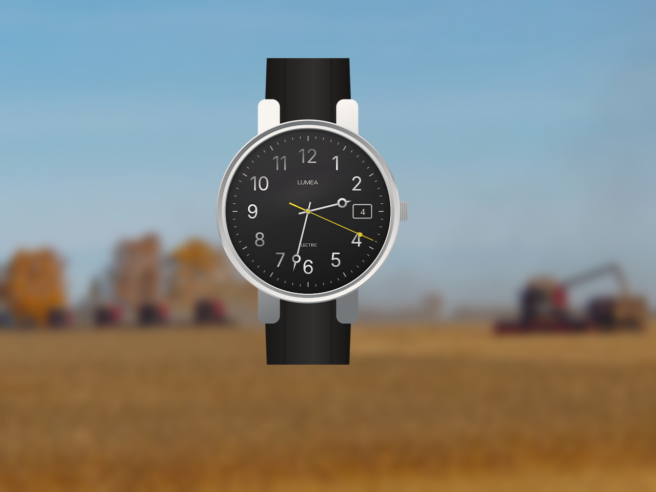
2.32.19
